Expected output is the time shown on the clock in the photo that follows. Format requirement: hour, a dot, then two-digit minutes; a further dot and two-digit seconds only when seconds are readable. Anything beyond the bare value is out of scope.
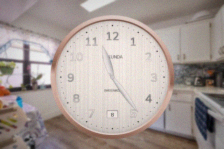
11.24
